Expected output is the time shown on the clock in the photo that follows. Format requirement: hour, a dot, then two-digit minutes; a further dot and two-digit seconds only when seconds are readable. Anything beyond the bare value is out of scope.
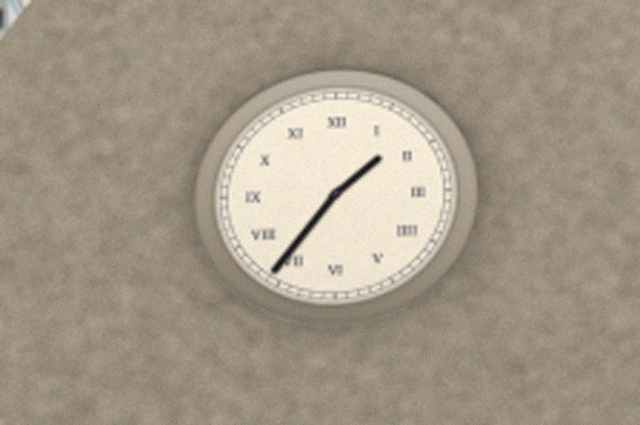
1.36
